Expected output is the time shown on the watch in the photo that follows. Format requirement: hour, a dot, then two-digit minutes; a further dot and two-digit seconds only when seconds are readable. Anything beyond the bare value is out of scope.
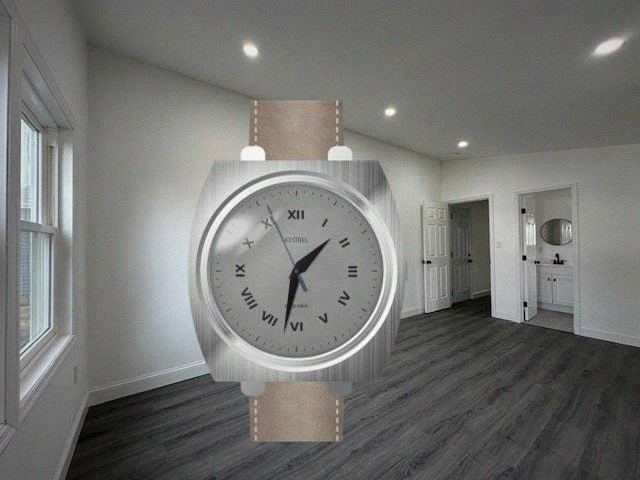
1.31.56
